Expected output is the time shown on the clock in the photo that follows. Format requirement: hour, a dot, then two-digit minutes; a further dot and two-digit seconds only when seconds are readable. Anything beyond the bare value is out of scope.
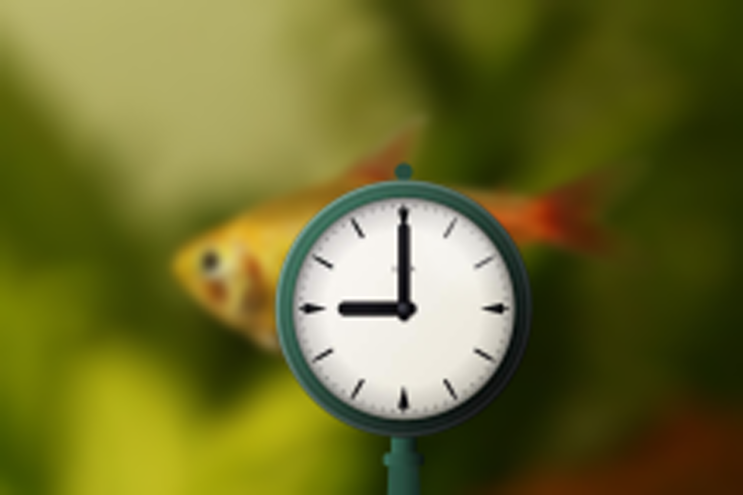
9.00
